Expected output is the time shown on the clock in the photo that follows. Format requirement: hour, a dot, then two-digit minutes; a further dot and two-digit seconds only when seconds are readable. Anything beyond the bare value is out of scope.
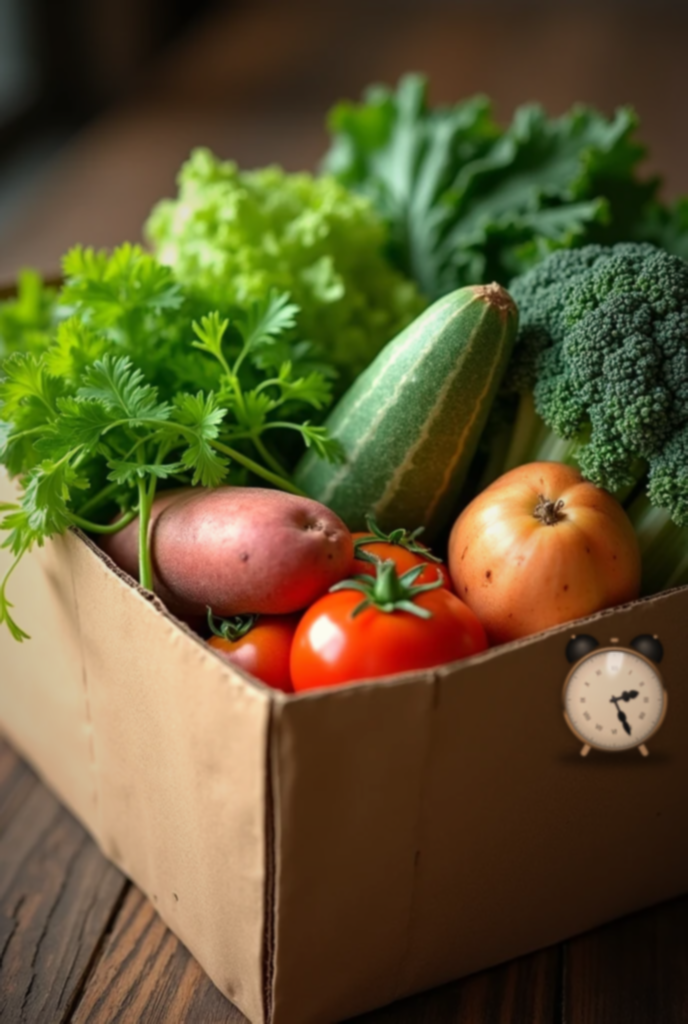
2.26
